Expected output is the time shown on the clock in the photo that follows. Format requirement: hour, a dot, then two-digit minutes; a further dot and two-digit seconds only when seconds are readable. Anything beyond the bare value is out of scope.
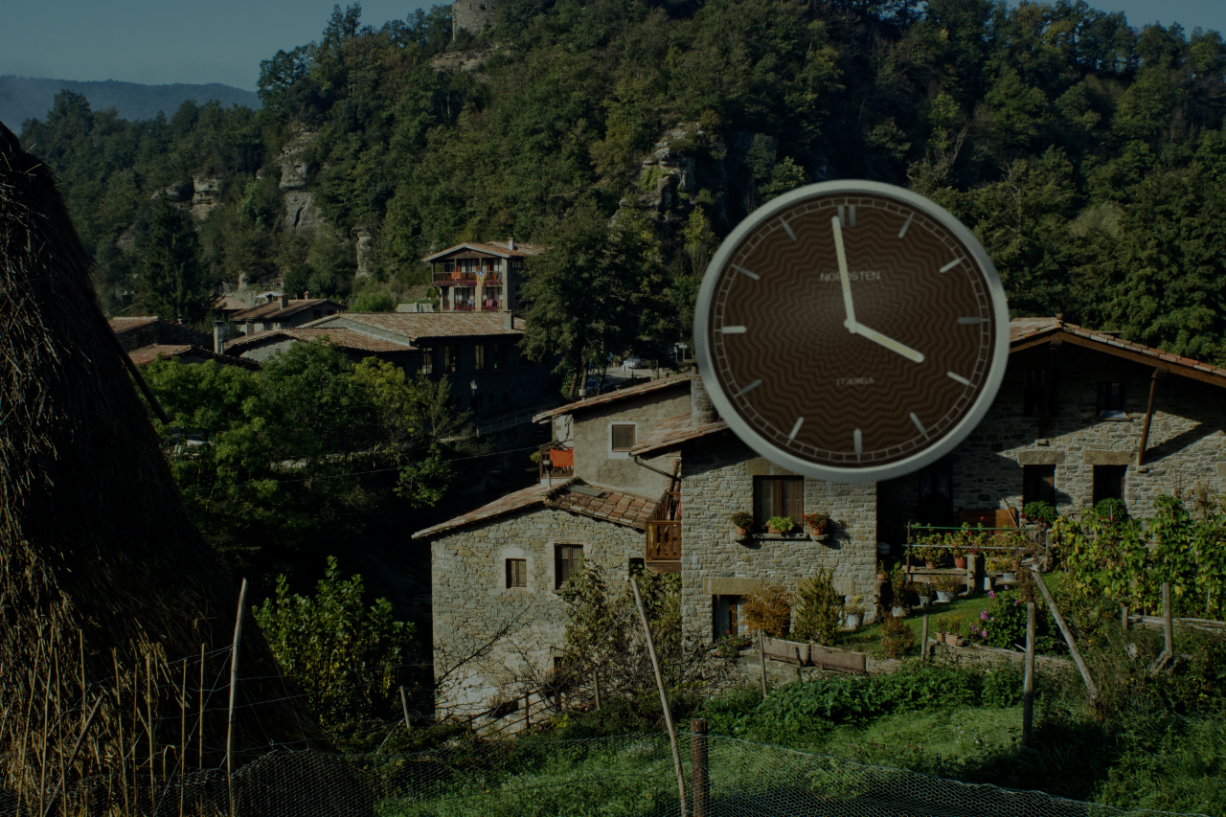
3.59
